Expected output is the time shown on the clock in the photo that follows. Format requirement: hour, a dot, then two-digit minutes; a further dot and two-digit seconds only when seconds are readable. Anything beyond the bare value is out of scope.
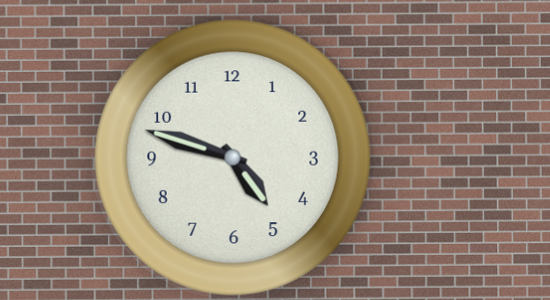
4.48
